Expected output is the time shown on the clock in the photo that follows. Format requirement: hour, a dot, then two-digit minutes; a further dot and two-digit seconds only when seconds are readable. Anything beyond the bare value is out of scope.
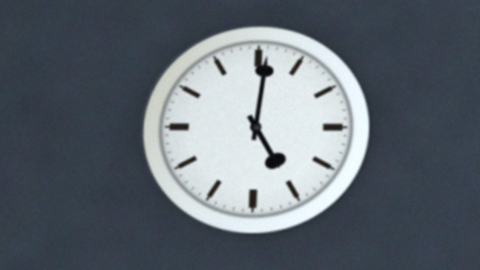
5.01
